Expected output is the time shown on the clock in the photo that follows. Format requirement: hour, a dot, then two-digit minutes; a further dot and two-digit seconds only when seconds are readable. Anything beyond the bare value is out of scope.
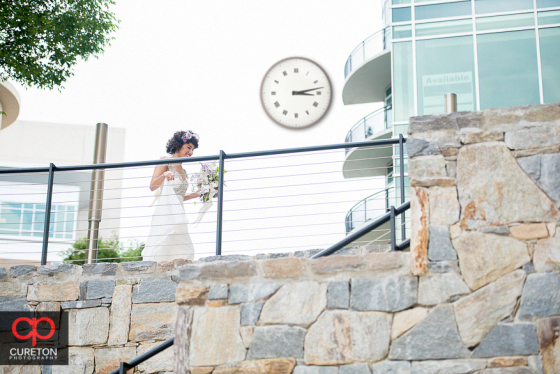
3.13
